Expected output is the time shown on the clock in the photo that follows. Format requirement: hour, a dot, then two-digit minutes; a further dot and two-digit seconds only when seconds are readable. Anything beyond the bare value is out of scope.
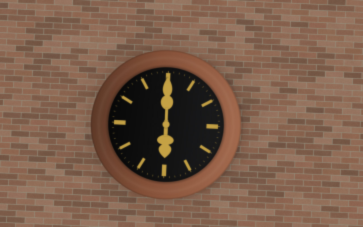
6.00
